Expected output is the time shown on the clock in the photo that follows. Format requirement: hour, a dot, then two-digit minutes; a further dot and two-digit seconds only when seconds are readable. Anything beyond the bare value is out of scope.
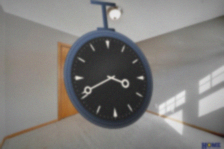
3.41
